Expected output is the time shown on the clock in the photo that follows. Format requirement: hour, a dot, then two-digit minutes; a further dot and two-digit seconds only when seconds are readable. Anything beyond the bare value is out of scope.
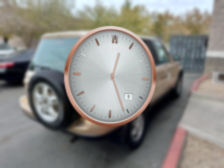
12.26
